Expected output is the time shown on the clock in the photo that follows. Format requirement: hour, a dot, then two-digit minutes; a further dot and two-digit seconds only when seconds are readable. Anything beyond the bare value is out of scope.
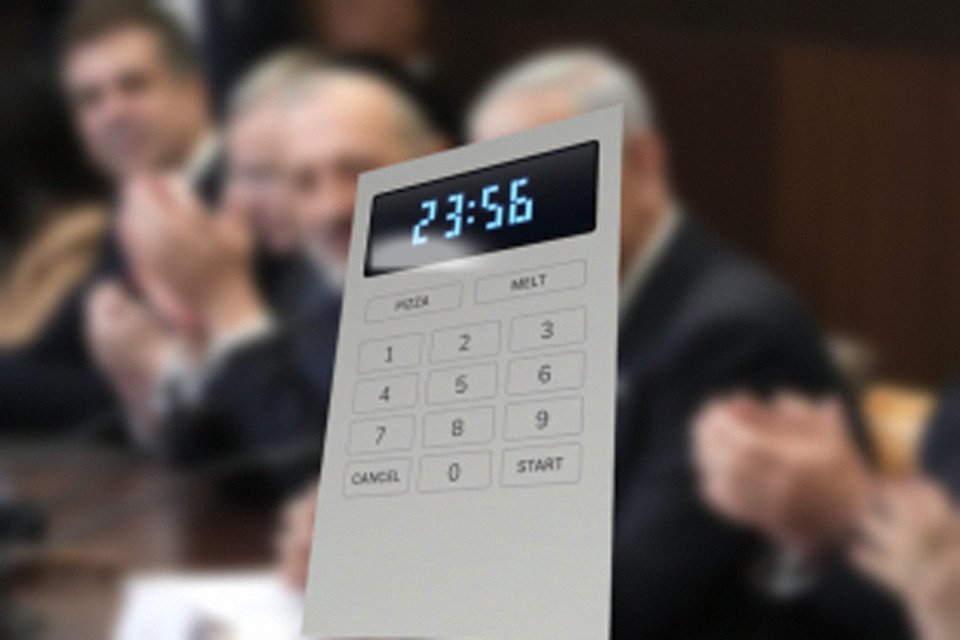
23.56
